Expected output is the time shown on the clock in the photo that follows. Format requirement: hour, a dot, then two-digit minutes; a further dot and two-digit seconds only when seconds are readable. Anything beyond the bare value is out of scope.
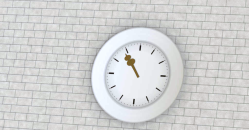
10.54
